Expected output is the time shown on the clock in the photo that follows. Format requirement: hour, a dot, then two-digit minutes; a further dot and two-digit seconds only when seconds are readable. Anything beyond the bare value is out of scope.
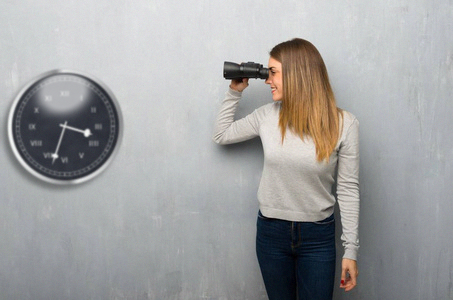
3.33
